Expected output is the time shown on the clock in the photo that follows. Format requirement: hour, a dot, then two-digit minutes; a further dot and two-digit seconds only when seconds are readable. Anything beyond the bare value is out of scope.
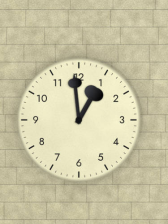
12.59
